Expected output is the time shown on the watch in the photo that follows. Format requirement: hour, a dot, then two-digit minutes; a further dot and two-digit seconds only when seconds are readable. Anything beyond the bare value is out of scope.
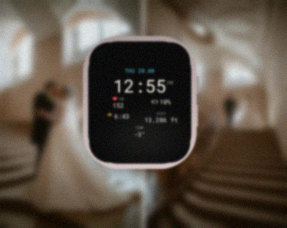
12.55
